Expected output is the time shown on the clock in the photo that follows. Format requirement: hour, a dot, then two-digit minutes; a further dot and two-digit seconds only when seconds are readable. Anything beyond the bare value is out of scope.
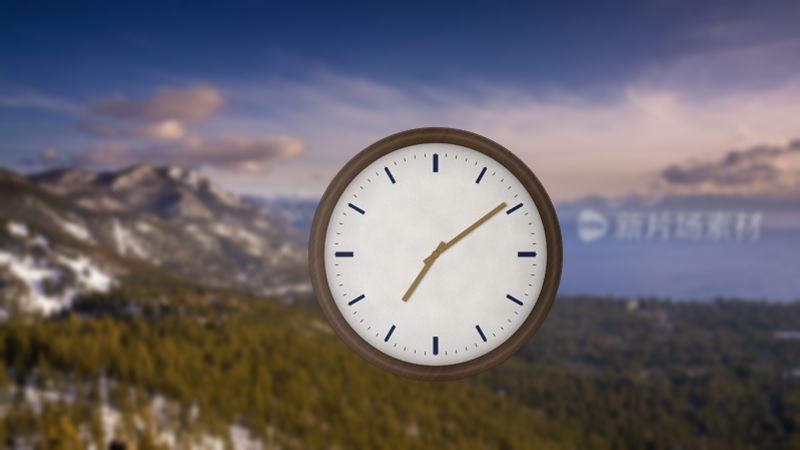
7.09
